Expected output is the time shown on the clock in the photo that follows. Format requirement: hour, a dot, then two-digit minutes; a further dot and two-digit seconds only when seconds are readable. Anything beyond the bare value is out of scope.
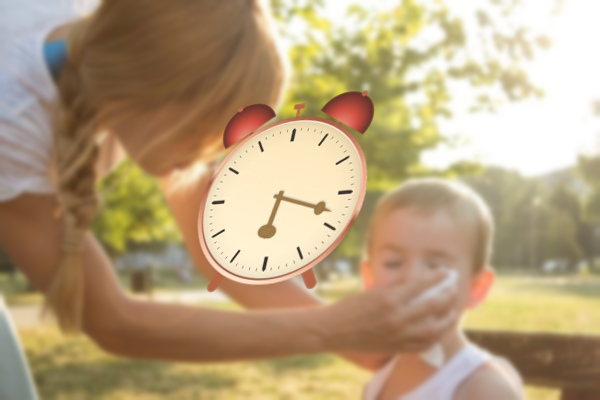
6.18
